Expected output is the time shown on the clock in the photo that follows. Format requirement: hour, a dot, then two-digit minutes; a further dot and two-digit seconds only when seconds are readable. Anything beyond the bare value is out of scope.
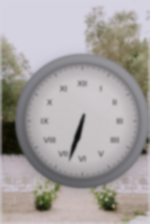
6.33
